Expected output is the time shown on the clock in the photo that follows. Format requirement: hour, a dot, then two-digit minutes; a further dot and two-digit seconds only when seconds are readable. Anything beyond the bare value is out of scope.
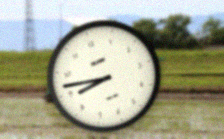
8.47
